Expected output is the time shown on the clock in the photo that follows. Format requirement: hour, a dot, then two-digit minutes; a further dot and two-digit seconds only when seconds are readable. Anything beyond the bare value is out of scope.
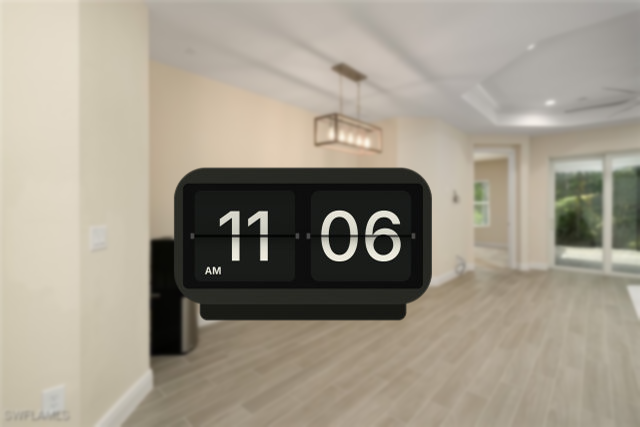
11.06
